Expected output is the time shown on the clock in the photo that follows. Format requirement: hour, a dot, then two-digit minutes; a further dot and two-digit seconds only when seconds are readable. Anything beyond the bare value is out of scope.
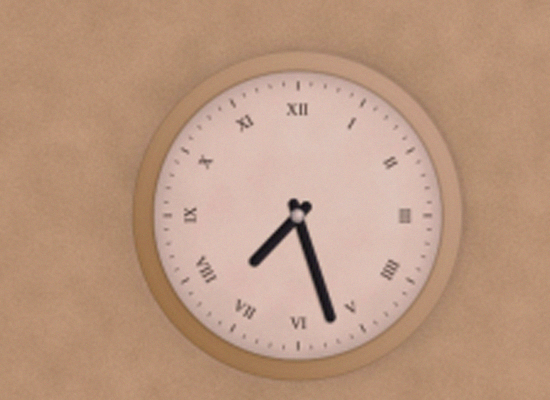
7.27
